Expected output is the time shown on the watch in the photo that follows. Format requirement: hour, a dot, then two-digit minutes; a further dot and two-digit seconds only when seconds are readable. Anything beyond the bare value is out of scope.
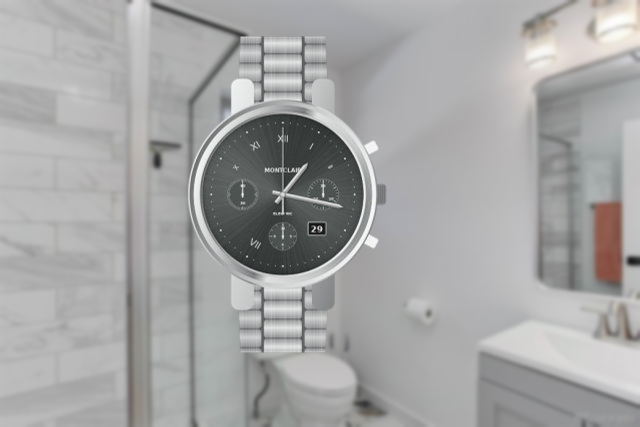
1.17
